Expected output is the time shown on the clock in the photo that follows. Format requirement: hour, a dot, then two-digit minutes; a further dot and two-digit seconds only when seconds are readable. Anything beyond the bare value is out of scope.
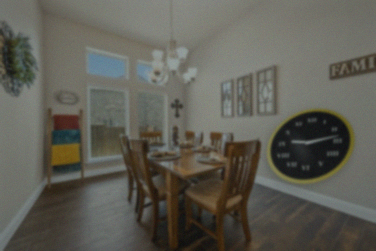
9.13
